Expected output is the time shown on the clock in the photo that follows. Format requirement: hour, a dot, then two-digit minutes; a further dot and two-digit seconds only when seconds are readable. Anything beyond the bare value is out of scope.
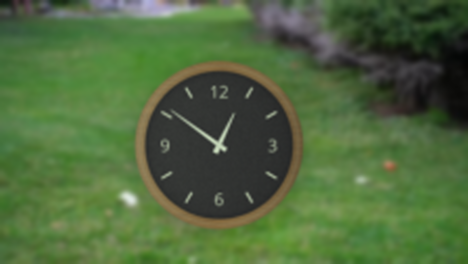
12.51
